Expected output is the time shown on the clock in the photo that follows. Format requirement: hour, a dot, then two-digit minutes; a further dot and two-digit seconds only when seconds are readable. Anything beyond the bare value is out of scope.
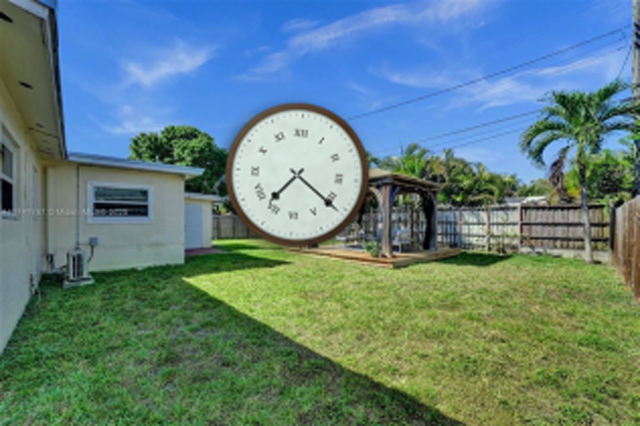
7.21
